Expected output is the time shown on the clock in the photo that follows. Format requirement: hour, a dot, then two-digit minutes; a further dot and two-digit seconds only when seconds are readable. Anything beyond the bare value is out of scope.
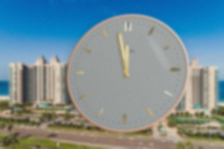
11.58
